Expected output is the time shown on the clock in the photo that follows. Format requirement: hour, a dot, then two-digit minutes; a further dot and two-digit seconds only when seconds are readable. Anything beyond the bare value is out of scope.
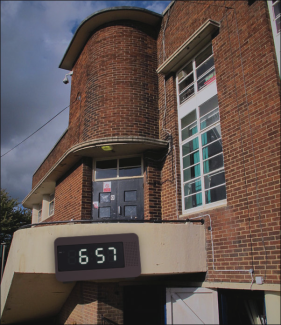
6.57
